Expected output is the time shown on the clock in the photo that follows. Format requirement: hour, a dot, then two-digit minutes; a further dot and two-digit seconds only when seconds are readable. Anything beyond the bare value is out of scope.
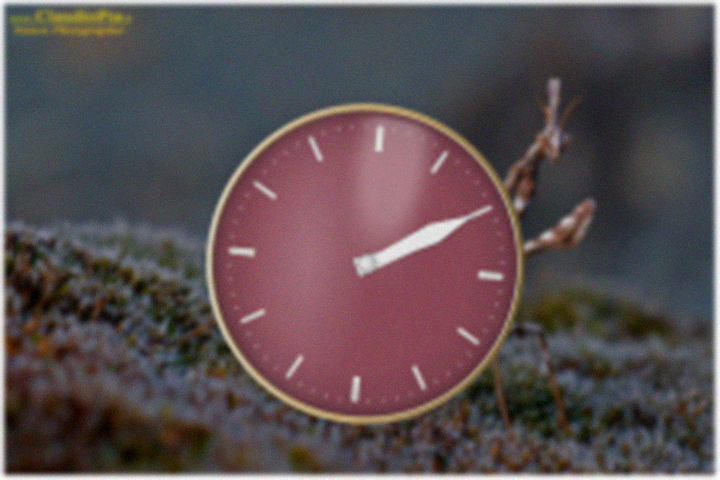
2.10
